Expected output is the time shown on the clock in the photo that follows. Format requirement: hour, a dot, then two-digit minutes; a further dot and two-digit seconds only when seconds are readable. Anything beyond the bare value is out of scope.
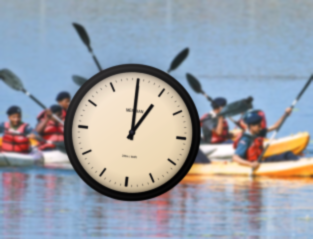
1.00
